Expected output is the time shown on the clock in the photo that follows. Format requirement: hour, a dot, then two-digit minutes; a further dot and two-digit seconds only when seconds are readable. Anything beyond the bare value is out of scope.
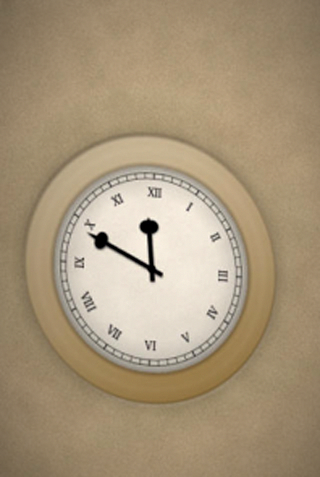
11.49
